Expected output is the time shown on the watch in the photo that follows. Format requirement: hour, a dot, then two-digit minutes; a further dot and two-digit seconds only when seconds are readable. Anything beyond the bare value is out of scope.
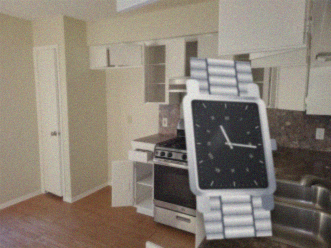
11.16
